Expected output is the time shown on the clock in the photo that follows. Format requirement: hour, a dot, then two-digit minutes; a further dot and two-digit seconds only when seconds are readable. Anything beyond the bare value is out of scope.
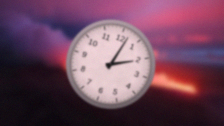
2.02
